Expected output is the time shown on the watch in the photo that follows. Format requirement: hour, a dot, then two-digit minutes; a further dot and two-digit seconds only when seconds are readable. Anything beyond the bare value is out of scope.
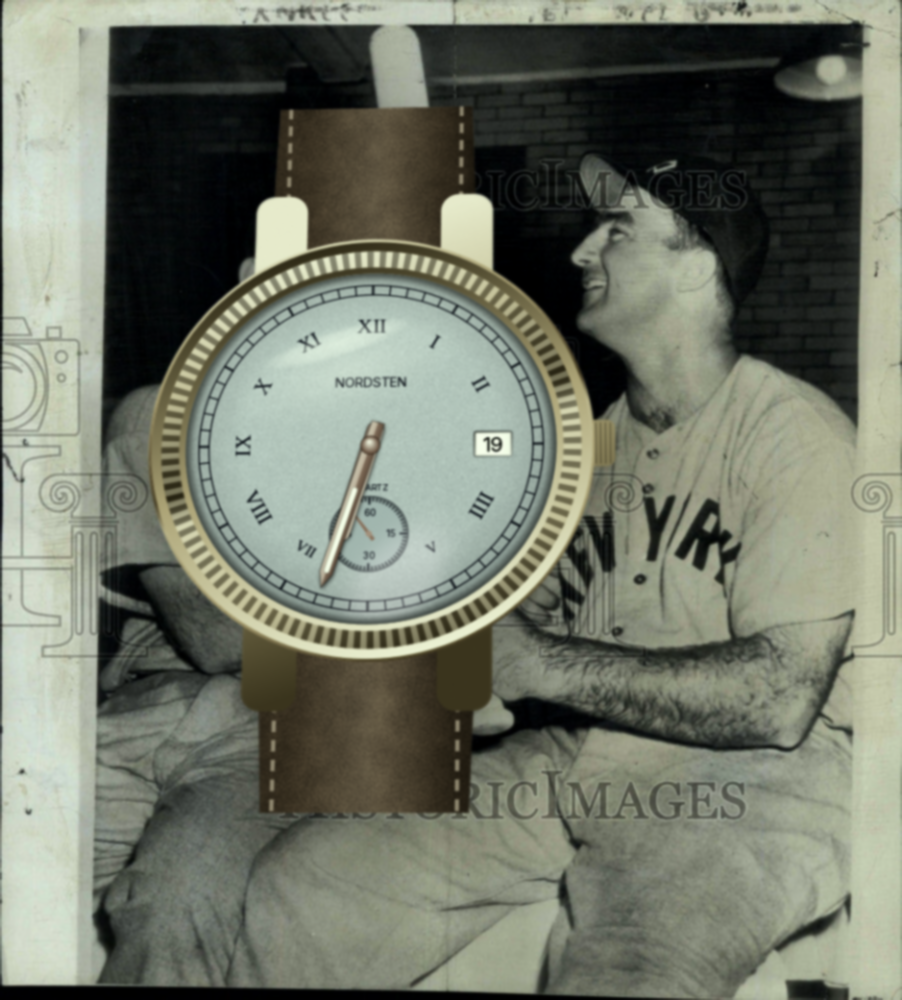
6.32.54
